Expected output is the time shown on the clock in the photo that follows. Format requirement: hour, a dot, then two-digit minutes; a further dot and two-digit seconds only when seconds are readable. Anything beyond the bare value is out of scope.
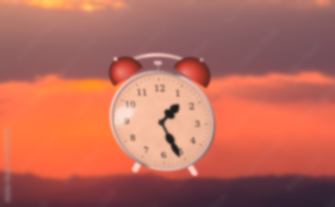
1.26
